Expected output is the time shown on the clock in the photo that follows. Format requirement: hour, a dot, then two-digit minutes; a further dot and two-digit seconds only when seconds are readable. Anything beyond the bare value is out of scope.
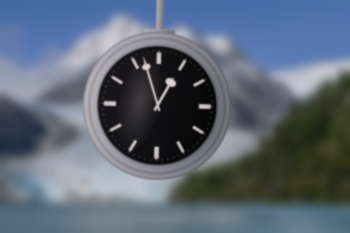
12.57
